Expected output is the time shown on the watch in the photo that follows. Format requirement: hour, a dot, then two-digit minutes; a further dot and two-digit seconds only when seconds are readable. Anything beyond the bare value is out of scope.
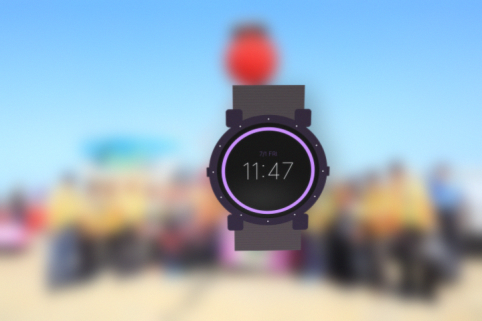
11.47
